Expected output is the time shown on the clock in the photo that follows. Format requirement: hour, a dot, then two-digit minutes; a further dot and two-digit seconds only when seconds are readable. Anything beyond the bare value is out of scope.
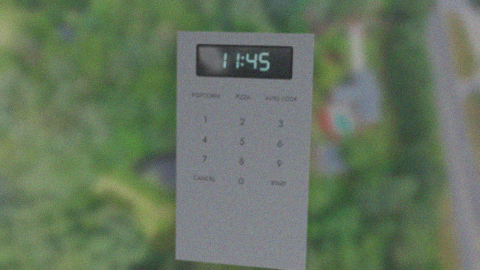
11.45
